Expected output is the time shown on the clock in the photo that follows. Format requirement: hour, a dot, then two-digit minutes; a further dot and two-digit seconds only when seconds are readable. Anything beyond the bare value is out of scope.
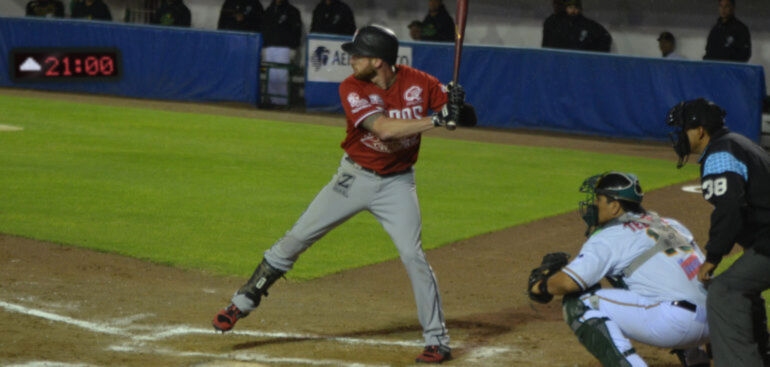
21.00
